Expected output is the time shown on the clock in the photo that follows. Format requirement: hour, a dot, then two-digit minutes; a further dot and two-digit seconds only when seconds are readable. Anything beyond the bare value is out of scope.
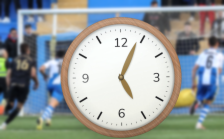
5.04
